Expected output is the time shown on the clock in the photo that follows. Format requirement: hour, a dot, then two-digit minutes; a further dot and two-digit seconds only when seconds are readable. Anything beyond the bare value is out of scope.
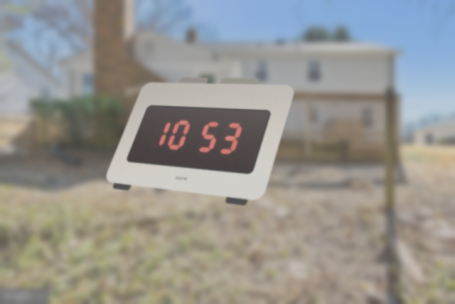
10.53
